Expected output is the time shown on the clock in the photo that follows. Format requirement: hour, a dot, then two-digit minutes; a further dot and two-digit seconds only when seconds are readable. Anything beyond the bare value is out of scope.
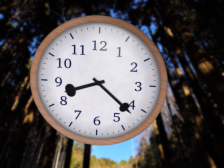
8.22
